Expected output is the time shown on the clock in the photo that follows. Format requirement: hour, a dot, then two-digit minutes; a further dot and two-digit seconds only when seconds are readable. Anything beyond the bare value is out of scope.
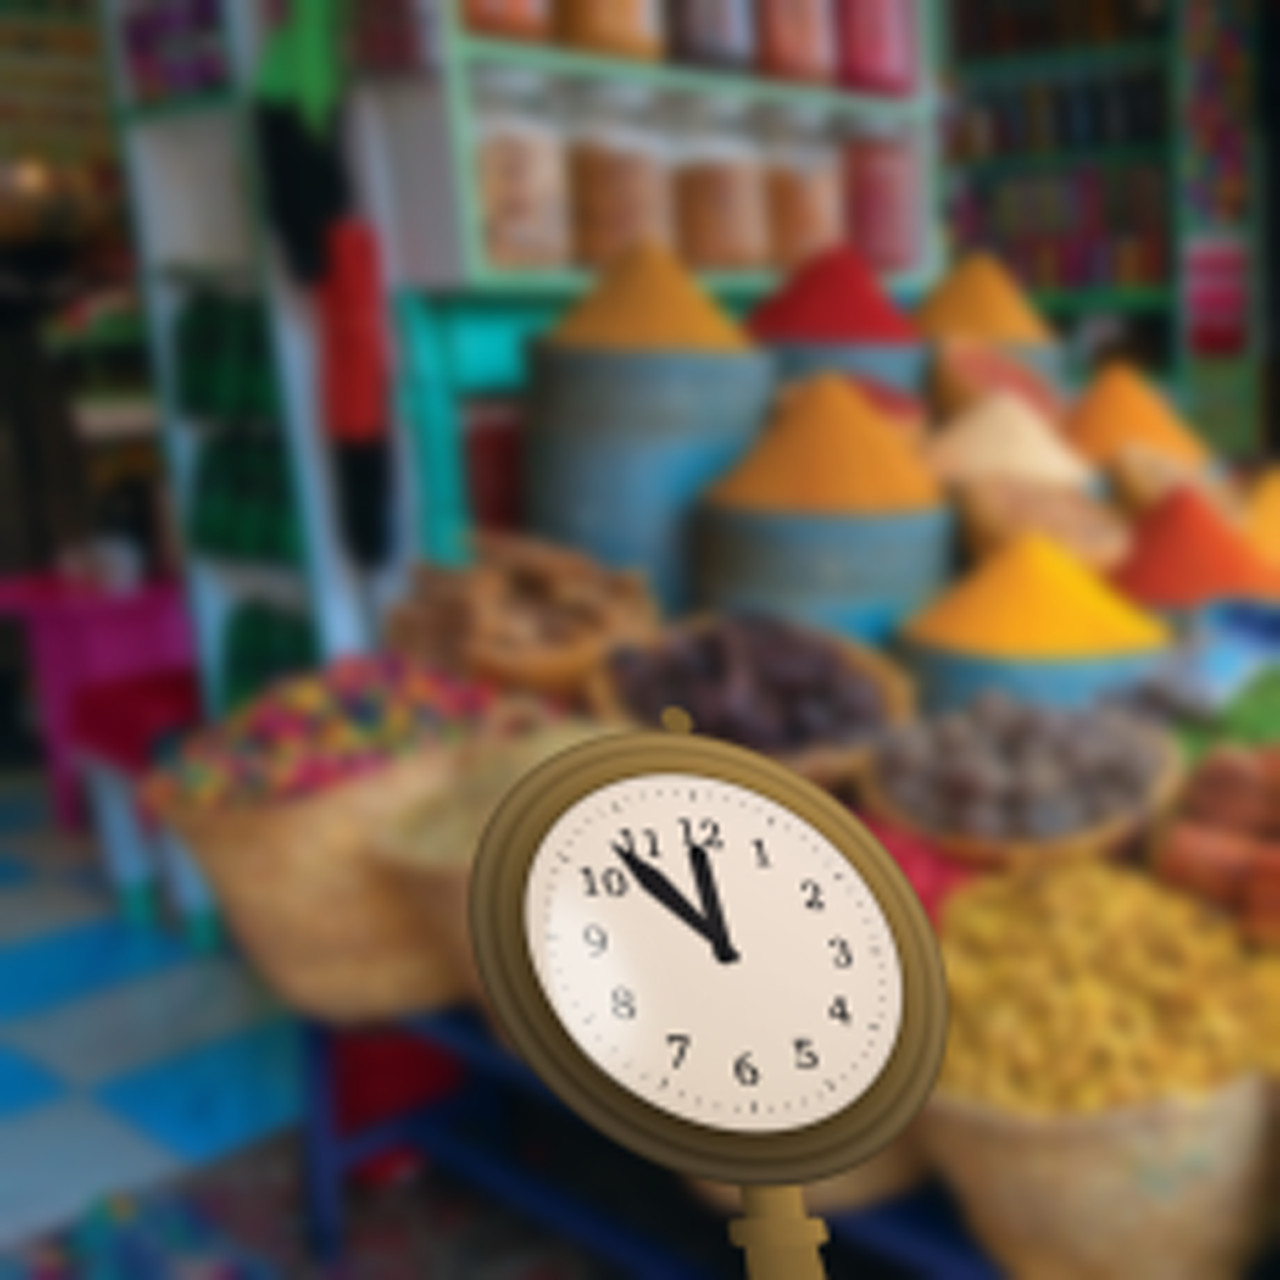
11.53
